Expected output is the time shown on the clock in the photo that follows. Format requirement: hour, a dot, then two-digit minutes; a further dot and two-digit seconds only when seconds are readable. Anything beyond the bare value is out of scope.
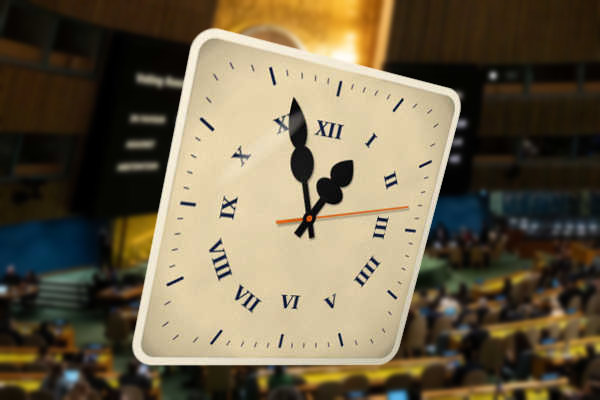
12.56.13
